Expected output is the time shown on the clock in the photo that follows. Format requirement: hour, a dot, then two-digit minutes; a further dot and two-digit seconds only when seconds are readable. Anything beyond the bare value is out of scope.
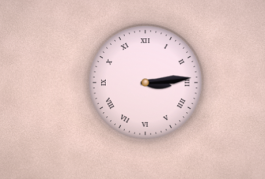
3.14
